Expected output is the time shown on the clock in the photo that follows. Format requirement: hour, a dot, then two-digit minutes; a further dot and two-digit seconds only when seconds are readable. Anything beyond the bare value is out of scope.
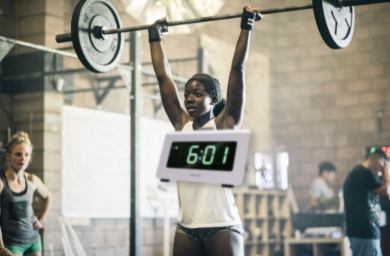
6.01
